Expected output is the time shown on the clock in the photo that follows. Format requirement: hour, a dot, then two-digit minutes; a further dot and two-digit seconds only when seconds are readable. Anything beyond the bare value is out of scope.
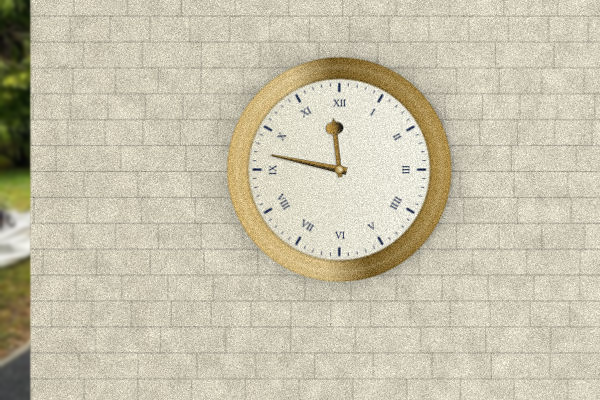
11.47
